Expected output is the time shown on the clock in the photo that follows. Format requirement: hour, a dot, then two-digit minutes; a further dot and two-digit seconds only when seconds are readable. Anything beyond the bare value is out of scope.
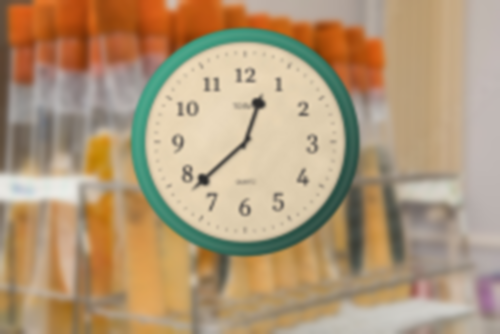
12.38
